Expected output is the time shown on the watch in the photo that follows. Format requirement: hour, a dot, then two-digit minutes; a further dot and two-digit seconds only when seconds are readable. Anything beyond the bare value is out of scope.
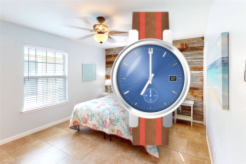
7.00
